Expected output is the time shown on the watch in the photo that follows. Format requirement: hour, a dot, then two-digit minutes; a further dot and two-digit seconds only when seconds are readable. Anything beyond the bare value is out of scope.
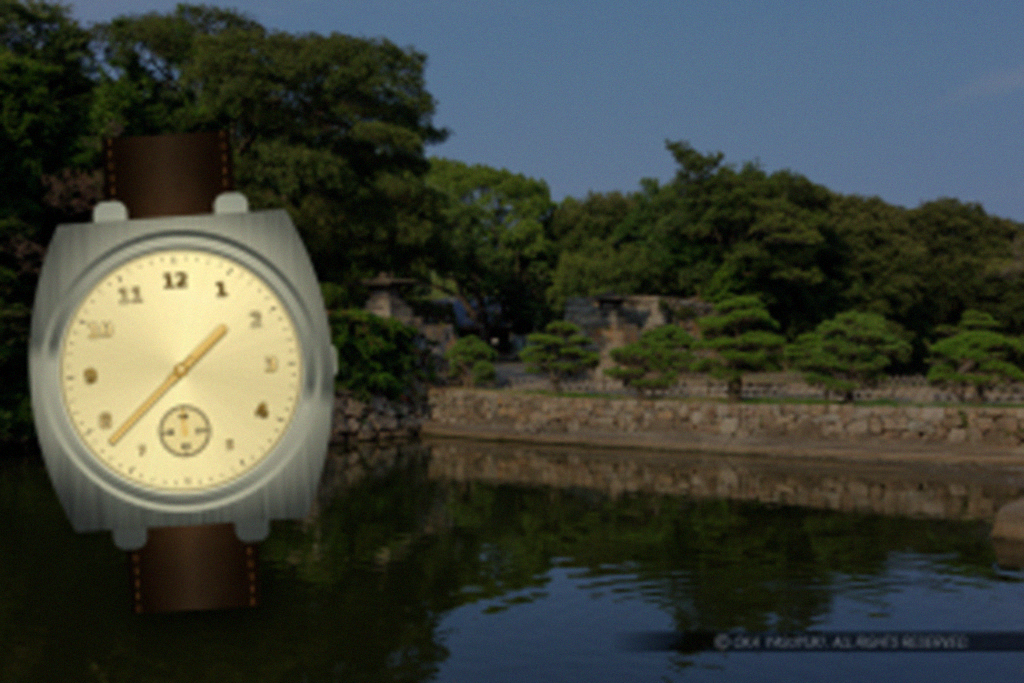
1.38
